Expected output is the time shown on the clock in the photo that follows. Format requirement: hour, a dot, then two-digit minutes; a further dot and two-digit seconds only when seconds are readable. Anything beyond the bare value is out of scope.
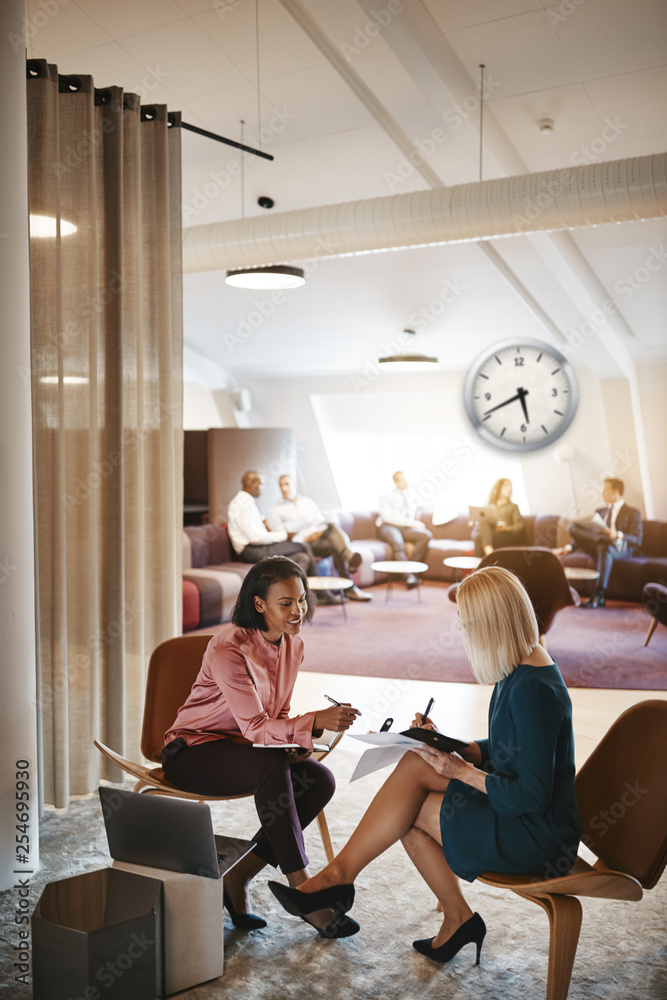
5.41
